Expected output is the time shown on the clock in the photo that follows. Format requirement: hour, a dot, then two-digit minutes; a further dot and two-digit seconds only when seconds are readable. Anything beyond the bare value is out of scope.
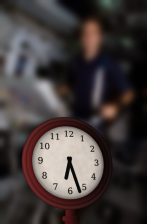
6.27
